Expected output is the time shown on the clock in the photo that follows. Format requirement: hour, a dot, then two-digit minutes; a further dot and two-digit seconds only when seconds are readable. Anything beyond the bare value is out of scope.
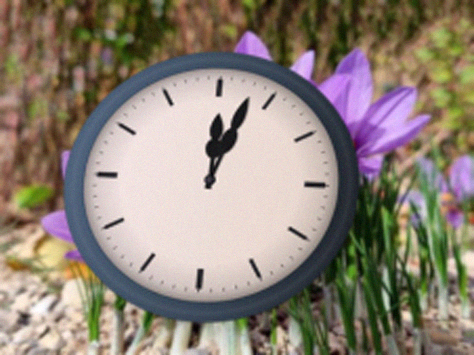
12.03
